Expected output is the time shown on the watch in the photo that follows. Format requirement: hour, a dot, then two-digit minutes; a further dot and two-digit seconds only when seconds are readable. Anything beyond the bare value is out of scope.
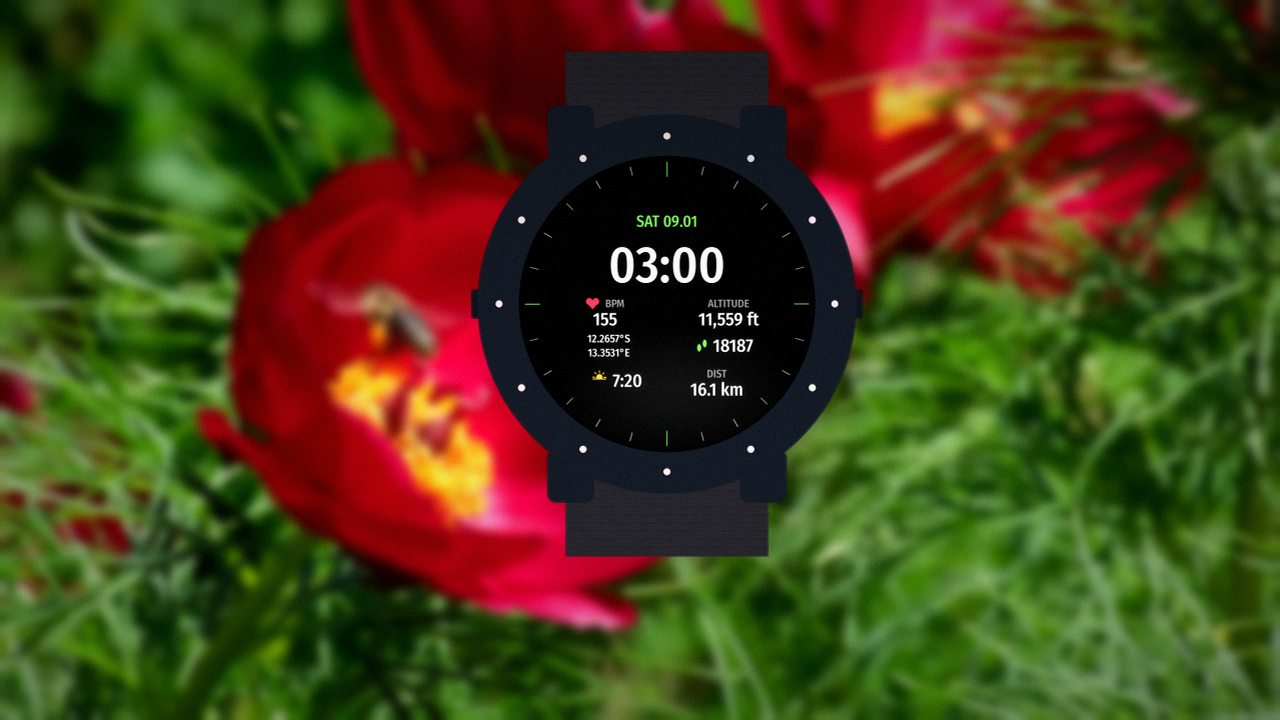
3.00
